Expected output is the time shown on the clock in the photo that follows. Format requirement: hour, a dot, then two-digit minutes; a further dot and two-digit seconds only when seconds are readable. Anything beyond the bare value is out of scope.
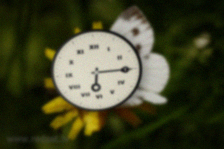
6.15
